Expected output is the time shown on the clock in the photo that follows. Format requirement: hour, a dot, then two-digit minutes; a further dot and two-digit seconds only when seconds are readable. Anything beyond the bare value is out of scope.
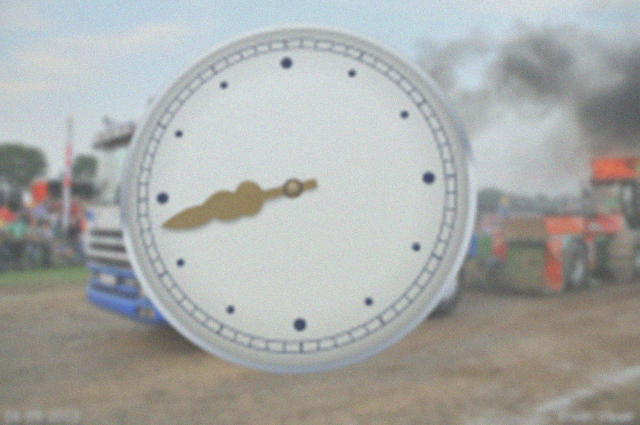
8.43
